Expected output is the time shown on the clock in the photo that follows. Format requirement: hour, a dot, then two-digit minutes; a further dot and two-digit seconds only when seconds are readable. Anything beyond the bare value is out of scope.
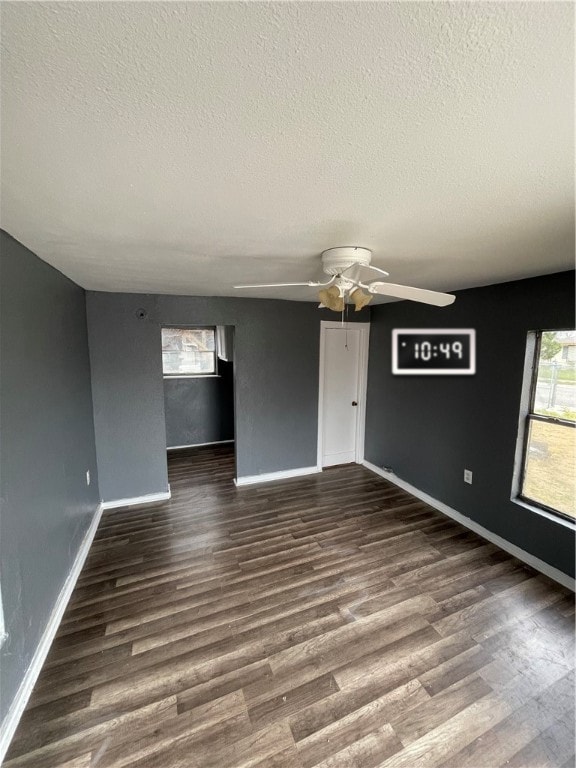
10.49
